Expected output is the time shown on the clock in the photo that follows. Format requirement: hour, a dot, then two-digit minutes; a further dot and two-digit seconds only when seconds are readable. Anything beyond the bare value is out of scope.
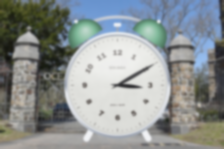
3.10
